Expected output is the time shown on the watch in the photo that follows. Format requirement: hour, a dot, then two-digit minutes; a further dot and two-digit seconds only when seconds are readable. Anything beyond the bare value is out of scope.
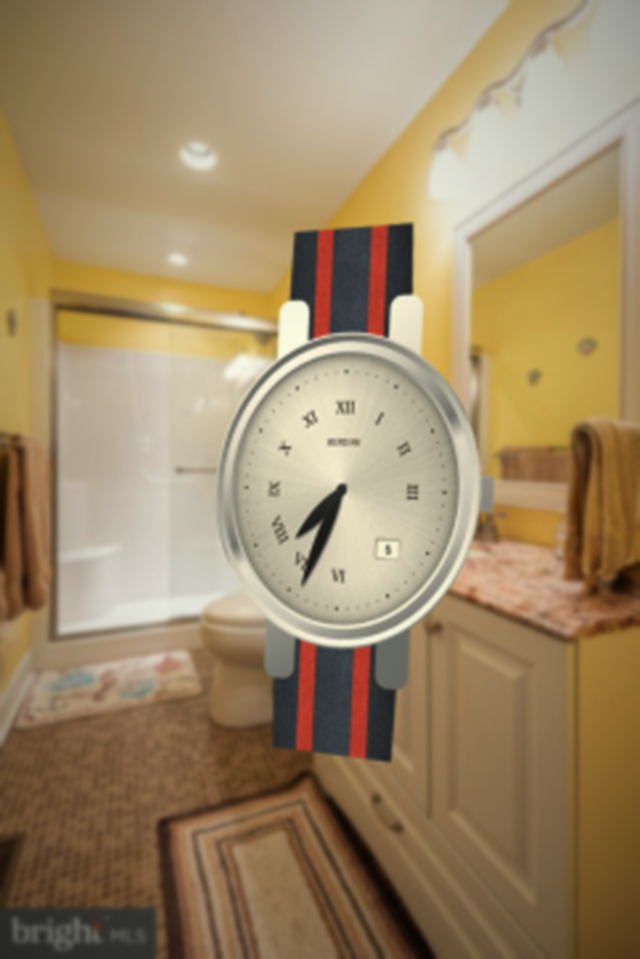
7.34
